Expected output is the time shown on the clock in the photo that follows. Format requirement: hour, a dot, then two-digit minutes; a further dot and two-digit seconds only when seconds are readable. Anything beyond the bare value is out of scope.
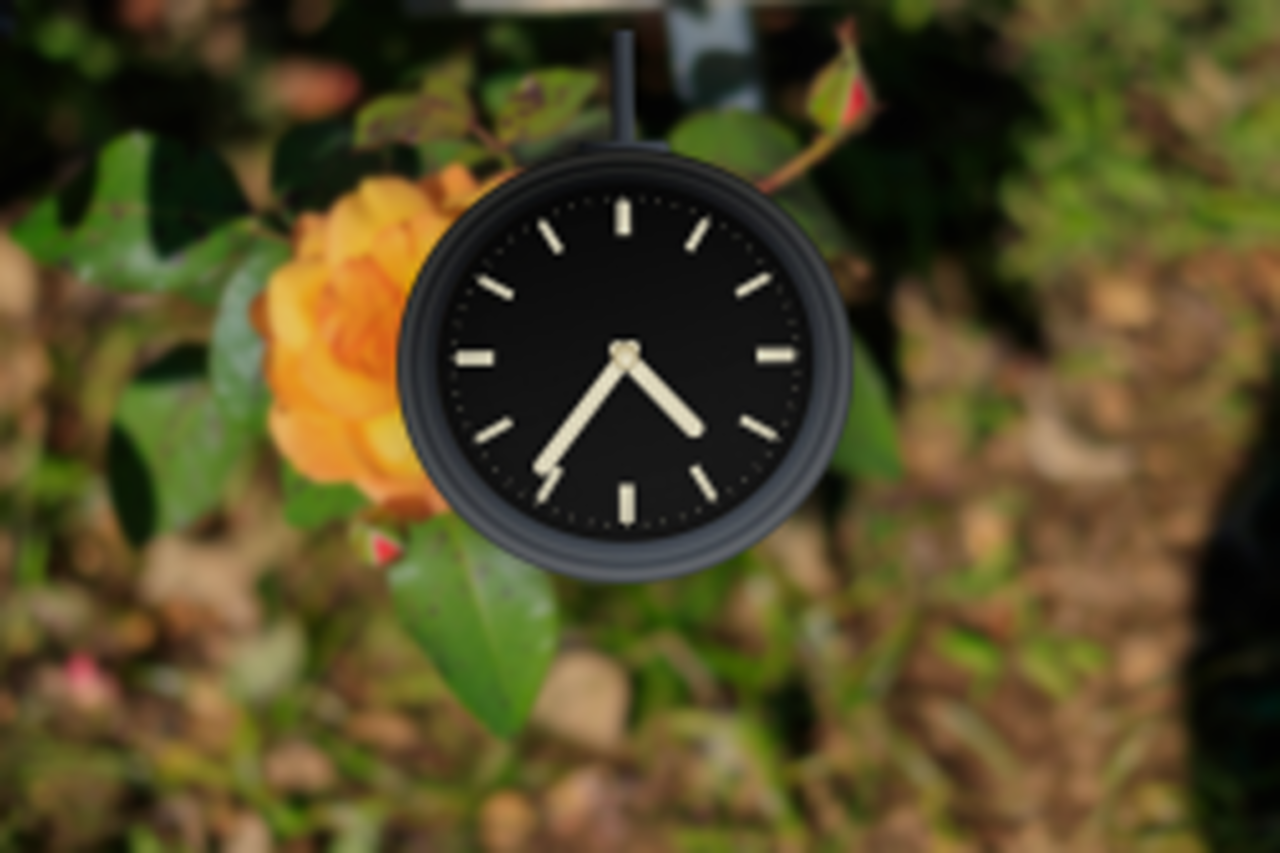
4.36
